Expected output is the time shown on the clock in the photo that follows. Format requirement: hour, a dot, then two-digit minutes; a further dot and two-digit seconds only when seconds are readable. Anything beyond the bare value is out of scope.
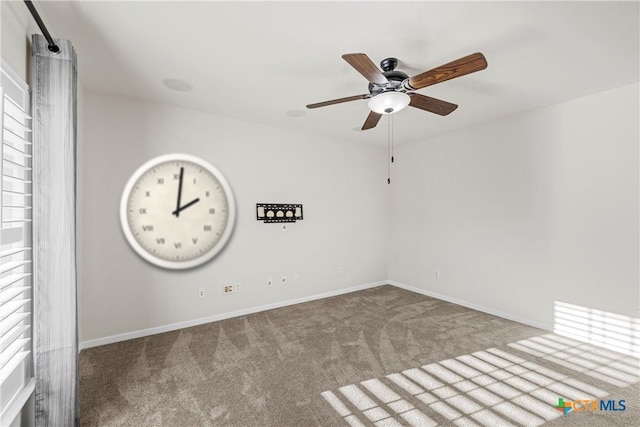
2.01
